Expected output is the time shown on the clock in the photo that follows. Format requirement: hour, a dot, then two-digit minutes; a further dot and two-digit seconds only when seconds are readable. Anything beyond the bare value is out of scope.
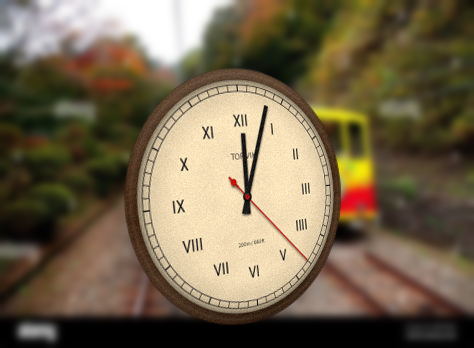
12.03.23
